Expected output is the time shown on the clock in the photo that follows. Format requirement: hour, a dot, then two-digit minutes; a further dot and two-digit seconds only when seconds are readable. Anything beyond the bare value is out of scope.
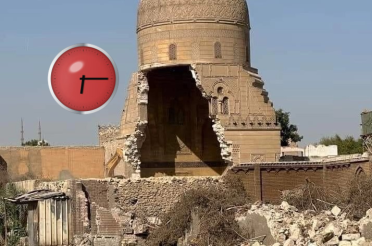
6.15
